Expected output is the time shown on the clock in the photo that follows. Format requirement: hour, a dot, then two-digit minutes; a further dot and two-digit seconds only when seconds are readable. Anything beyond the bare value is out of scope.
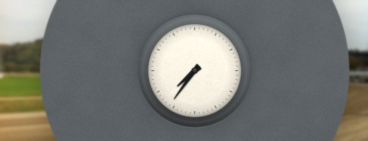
7.36
